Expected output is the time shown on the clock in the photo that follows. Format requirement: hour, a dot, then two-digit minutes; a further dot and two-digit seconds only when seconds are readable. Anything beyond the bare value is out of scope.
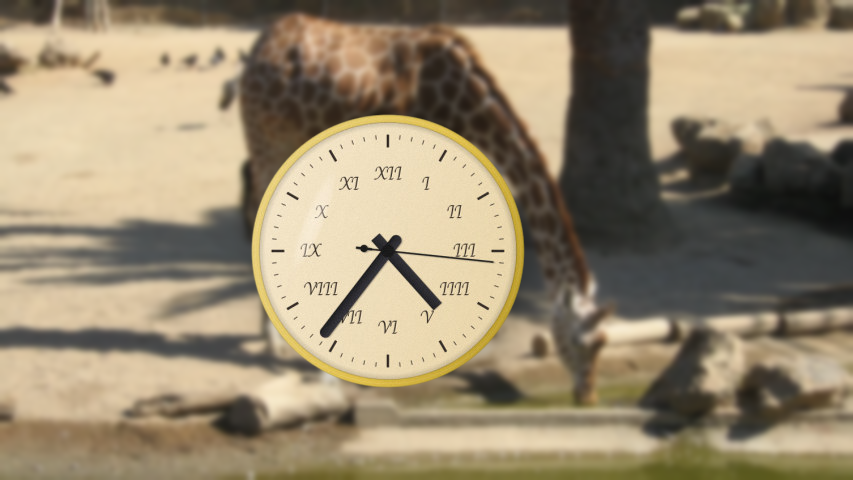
4.36.16
